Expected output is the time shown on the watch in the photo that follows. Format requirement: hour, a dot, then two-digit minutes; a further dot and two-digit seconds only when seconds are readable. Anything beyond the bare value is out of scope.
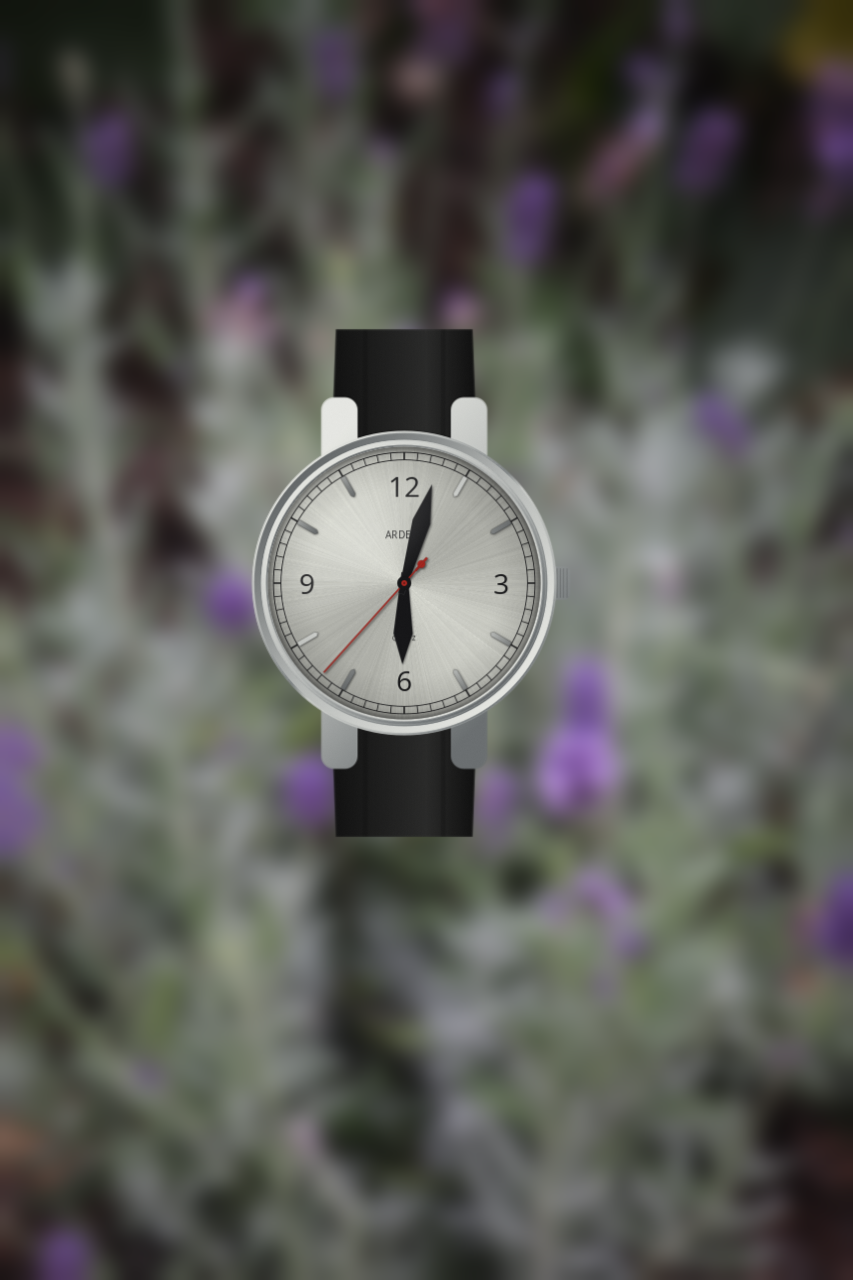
6.02.37
